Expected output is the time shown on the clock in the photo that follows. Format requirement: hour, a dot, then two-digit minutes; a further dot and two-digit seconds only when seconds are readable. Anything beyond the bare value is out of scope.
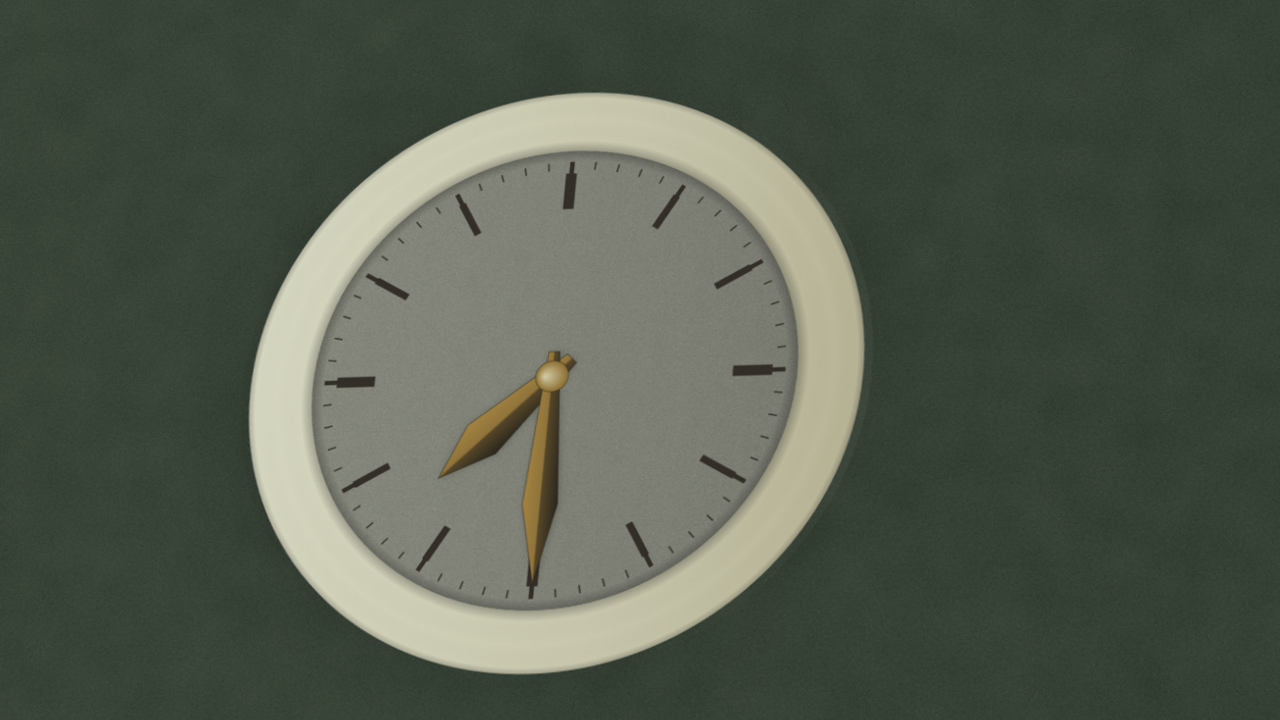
7.30
